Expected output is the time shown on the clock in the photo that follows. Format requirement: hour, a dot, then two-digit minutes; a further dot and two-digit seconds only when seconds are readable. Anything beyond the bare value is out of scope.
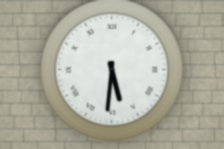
5.31
